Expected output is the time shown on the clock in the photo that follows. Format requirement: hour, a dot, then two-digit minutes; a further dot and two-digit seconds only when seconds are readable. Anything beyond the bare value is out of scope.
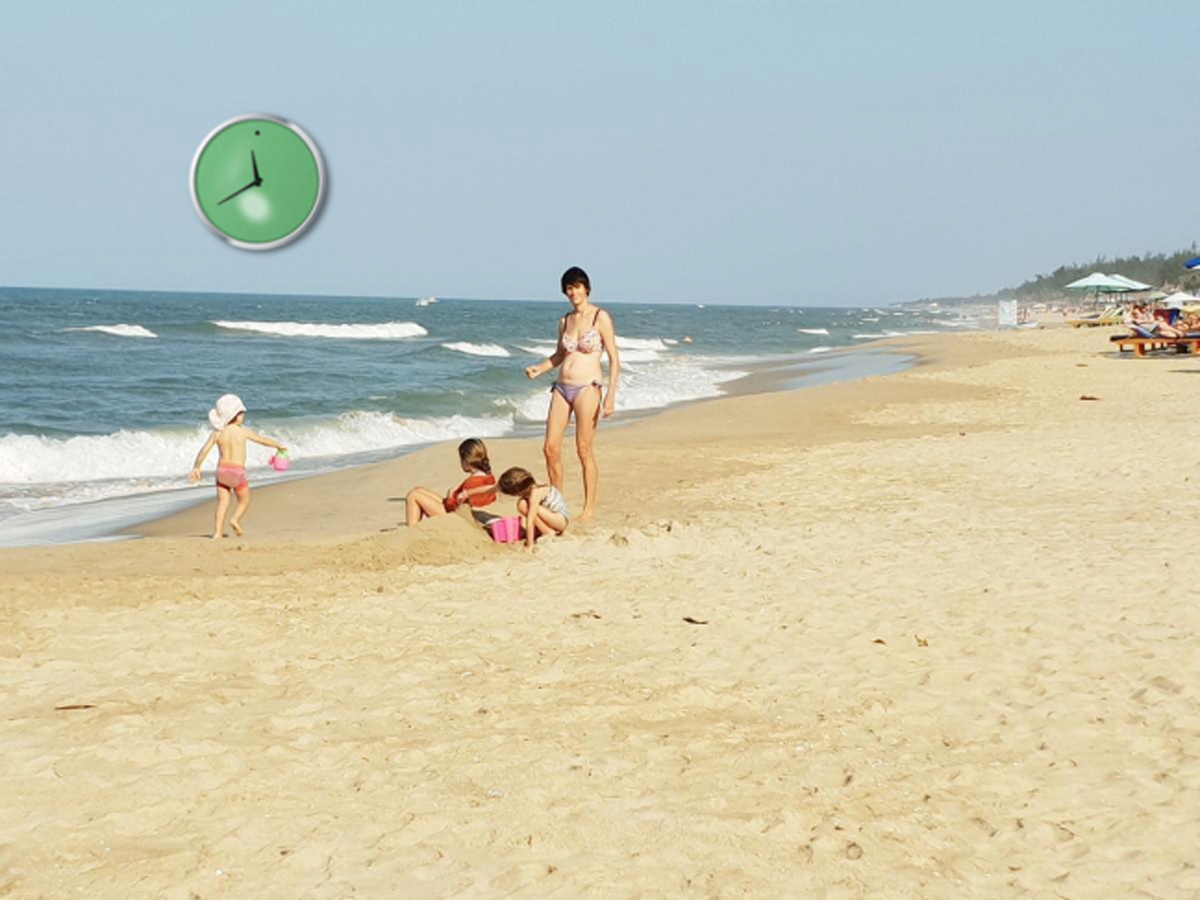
11.40
